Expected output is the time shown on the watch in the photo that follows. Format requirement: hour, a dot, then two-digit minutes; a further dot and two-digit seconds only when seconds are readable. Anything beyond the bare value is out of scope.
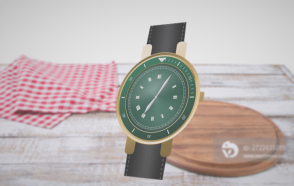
7.05
